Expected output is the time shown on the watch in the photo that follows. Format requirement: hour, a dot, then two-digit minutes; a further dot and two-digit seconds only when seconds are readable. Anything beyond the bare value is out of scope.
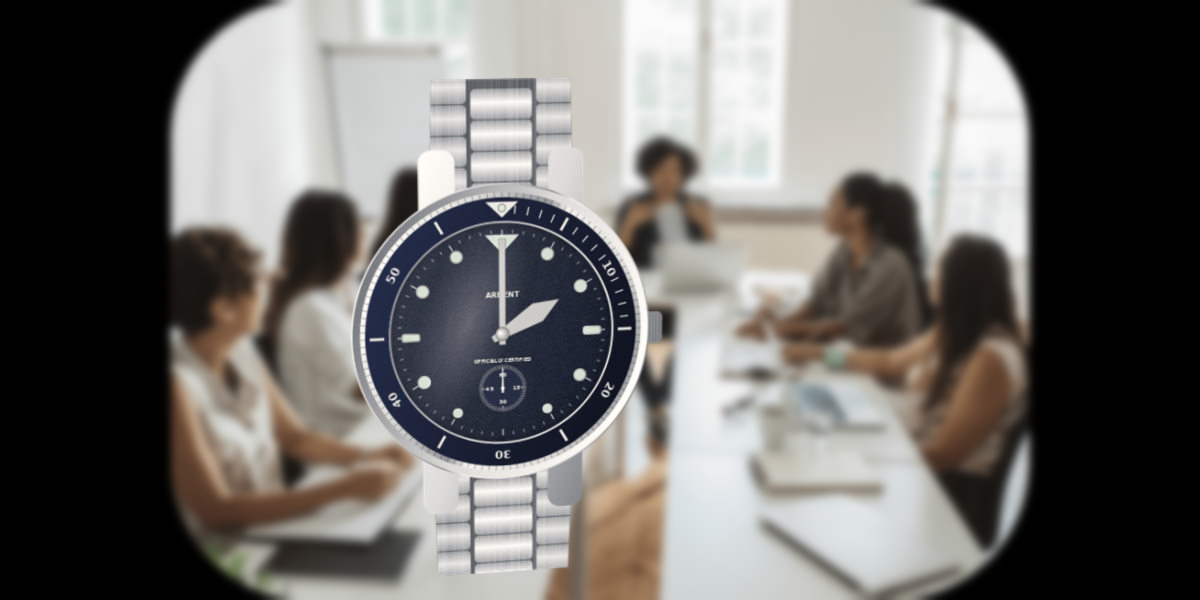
2.00
